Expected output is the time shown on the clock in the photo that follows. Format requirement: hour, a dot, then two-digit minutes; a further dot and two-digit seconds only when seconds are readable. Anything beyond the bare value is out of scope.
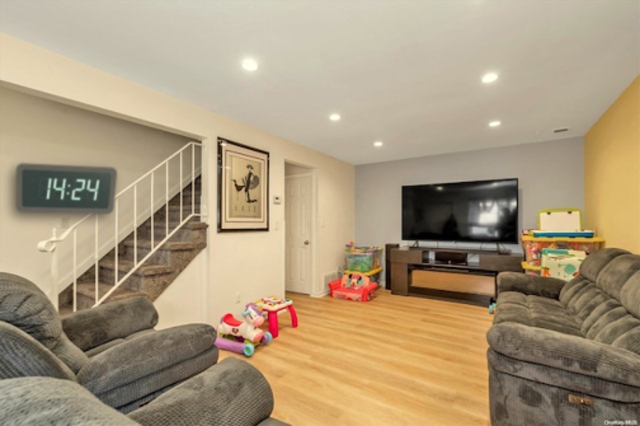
14.24
